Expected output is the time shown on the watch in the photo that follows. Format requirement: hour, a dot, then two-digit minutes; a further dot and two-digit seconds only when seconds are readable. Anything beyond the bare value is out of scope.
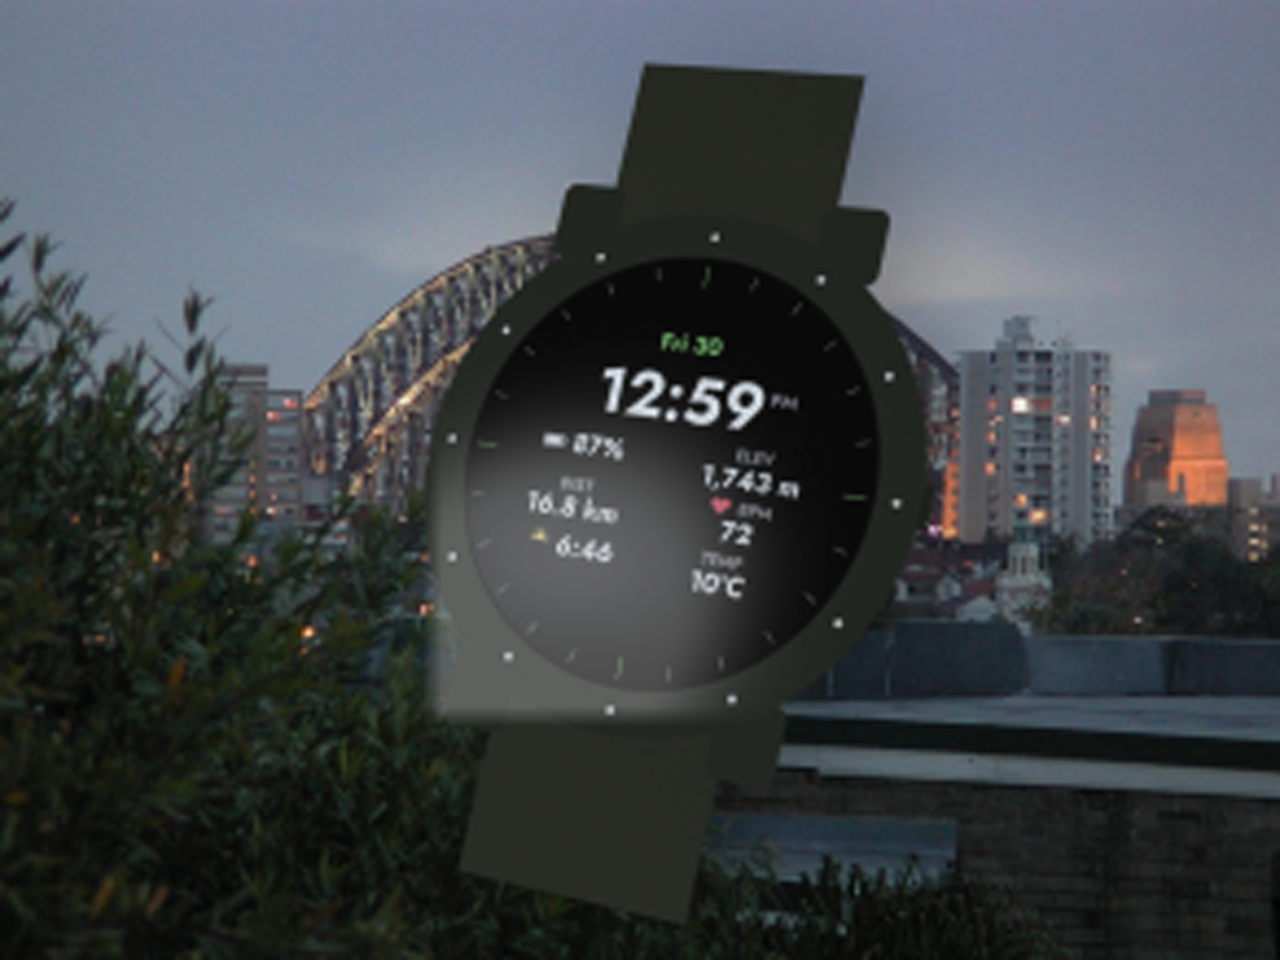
12.59
